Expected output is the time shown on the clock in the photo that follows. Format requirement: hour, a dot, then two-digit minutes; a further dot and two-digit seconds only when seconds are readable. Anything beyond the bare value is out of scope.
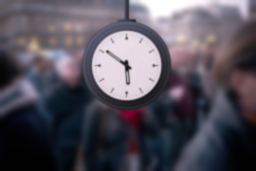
5.51
